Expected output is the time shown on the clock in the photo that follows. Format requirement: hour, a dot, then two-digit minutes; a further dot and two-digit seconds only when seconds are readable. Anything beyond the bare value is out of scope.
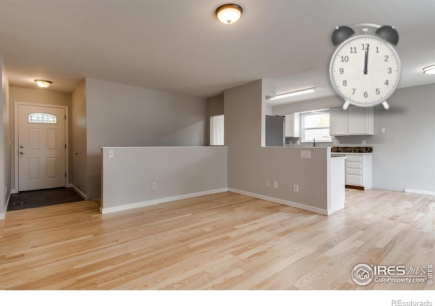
12.01
